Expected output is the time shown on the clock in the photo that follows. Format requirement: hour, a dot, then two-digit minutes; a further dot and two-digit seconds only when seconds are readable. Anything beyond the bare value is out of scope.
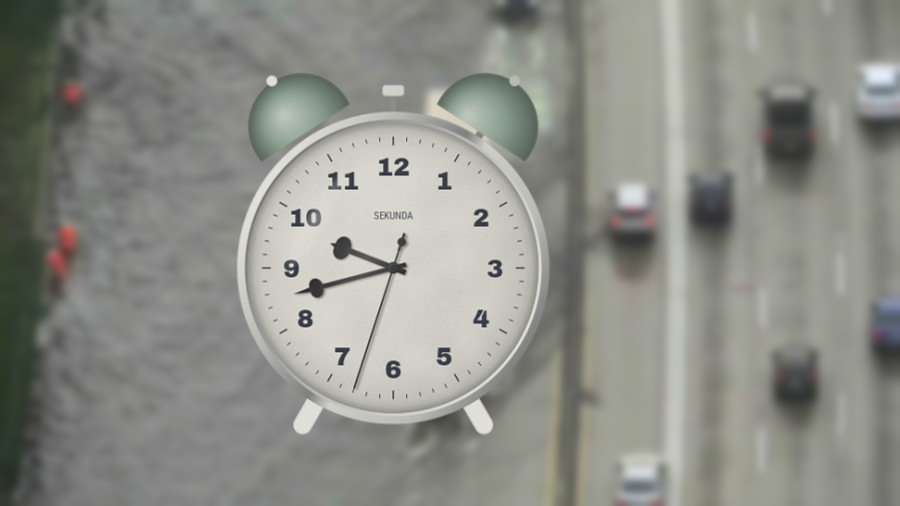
9.42.33
